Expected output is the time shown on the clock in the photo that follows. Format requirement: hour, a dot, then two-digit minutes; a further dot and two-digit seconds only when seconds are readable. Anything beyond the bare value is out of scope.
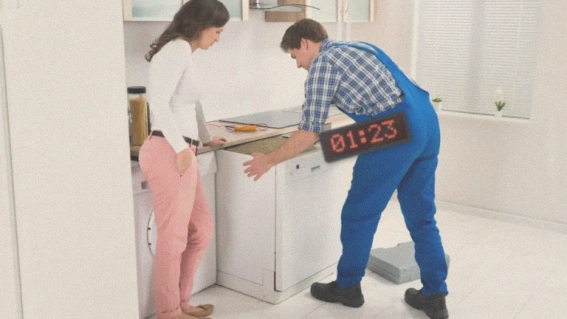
1.23
